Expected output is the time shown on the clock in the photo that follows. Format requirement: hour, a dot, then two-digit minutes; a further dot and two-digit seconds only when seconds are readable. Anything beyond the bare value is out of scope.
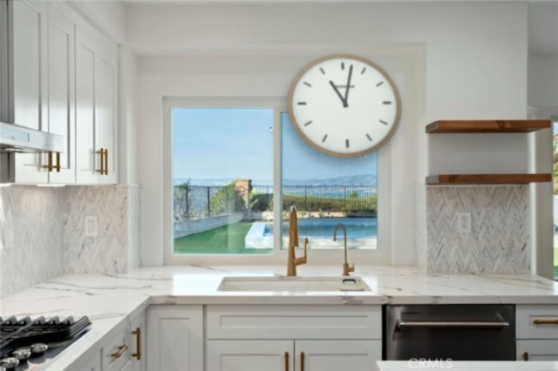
11.02
